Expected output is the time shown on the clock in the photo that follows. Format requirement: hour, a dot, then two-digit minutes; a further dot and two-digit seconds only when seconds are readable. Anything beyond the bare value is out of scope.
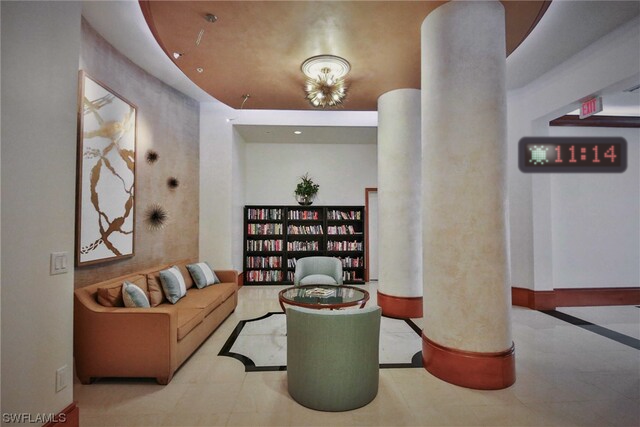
11.14
